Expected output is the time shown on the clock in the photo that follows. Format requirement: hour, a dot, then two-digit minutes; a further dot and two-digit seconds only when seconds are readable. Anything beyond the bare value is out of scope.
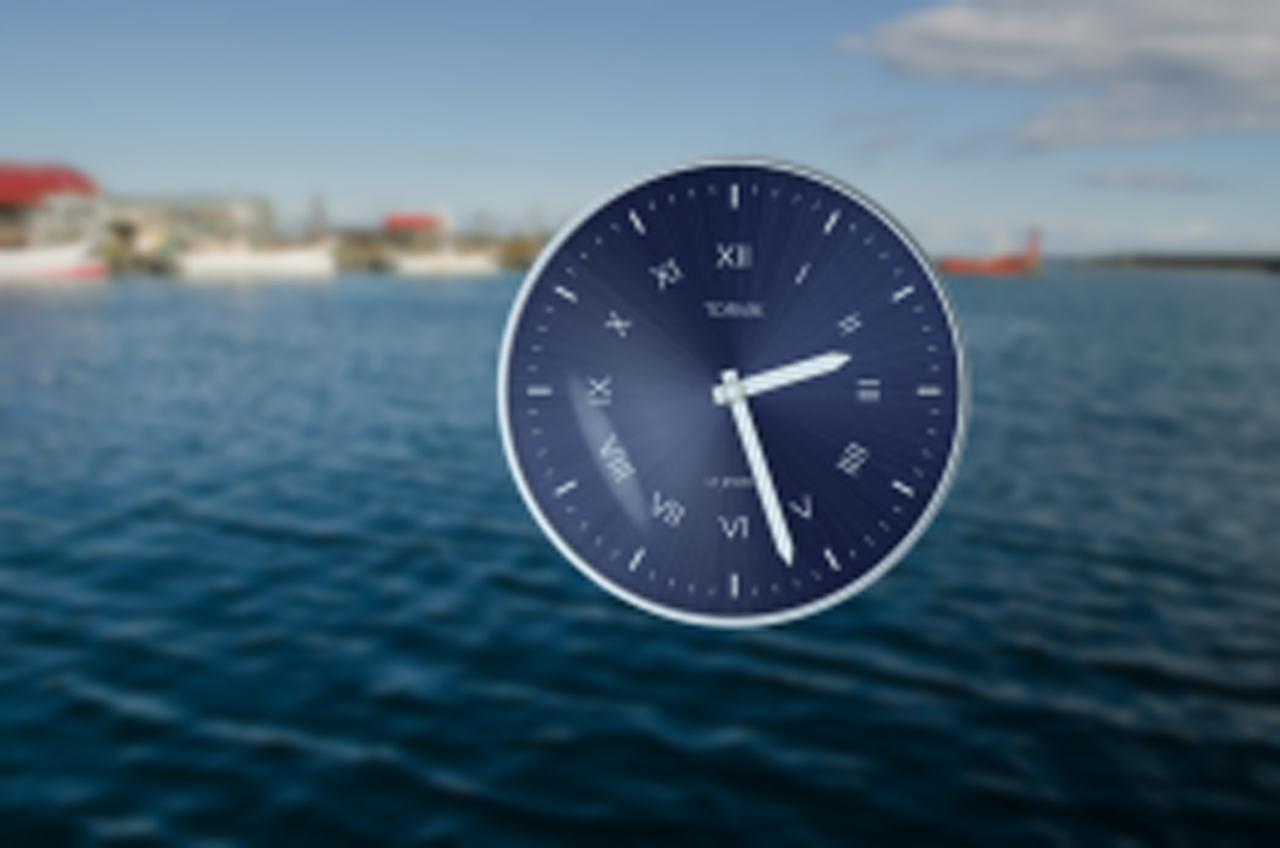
2.27
